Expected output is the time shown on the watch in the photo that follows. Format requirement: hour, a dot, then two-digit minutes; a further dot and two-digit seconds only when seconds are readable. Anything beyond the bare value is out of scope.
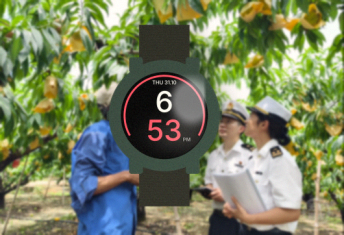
6.53
